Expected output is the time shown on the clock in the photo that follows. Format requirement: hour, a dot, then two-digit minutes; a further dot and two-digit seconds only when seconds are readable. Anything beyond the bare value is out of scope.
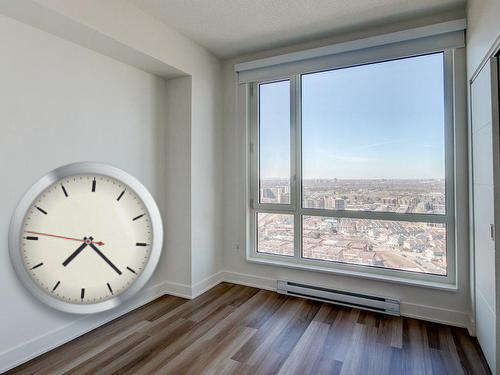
7.21.46
